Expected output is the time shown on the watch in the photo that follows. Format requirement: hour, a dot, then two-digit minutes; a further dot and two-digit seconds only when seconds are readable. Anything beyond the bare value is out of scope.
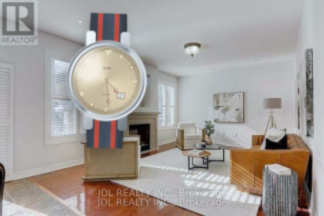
4.29
